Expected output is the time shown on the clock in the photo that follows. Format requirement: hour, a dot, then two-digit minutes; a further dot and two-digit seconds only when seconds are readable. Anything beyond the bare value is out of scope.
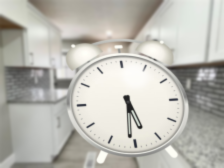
5.31
